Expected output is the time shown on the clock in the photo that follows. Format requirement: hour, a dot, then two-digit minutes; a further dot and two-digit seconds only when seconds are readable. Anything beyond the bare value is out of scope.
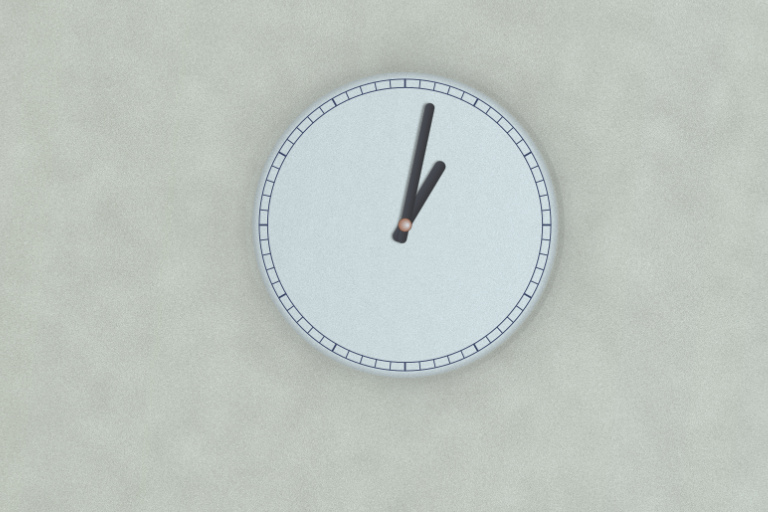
1.02
